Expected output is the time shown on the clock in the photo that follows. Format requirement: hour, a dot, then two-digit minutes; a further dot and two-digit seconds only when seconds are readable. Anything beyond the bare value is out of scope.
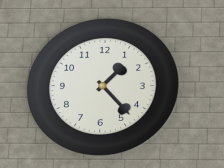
1.23
